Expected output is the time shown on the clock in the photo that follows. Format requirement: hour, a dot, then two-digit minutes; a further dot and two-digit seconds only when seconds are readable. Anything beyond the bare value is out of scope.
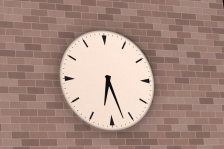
6.27
